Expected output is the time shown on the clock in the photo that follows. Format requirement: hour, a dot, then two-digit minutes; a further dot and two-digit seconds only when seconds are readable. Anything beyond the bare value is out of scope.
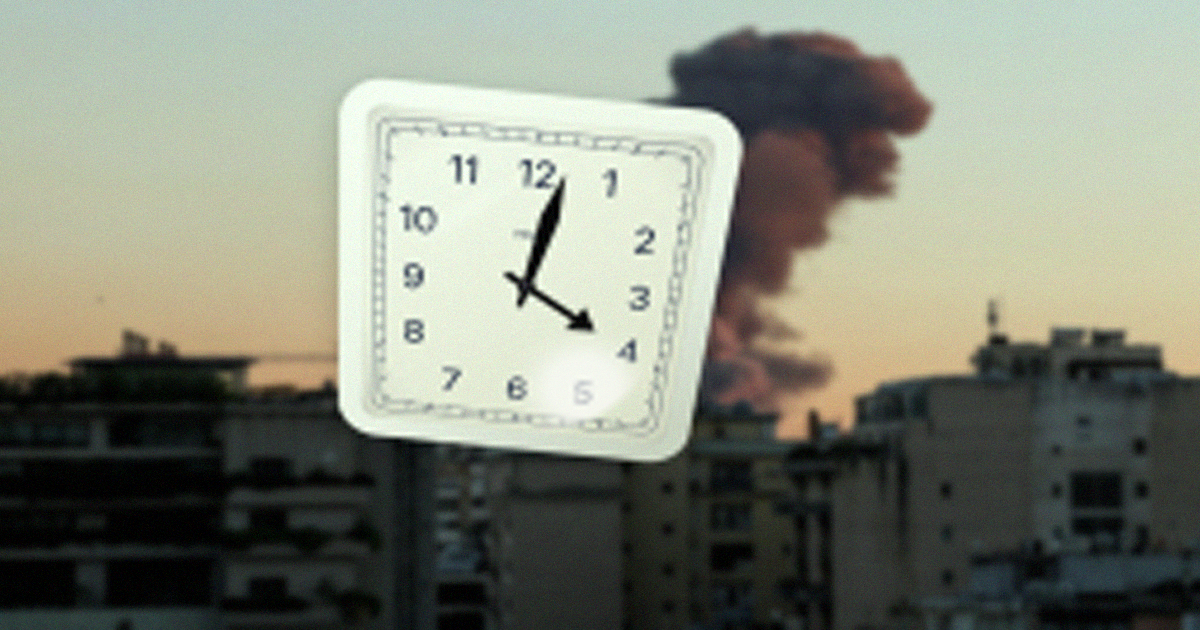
4.02
